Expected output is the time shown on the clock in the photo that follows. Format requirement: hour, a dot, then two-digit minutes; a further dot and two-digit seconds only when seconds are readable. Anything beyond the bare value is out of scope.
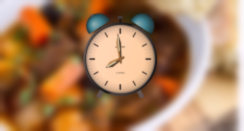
7.59
